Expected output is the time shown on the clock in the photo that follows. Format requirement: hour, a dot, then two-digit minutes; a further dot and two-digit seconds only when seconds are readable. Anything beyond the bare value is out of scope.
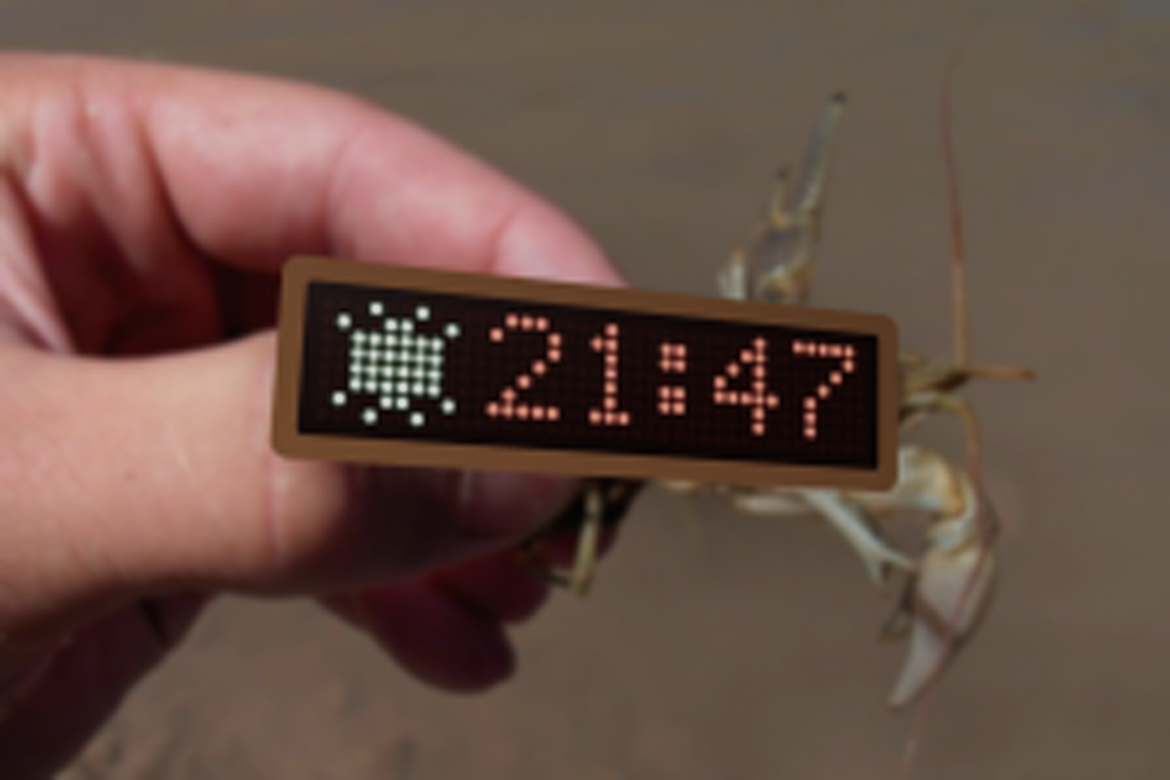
21.47
